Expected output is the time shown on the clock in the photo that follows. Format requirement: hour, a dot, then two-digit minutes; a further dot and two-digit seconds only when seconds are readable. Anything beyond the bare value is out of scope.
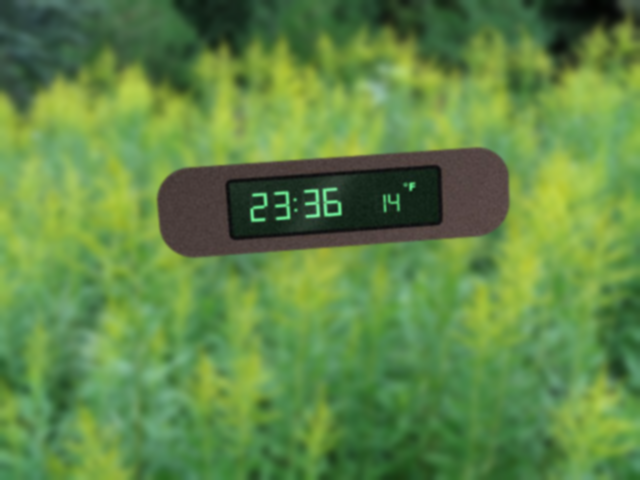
23.36
